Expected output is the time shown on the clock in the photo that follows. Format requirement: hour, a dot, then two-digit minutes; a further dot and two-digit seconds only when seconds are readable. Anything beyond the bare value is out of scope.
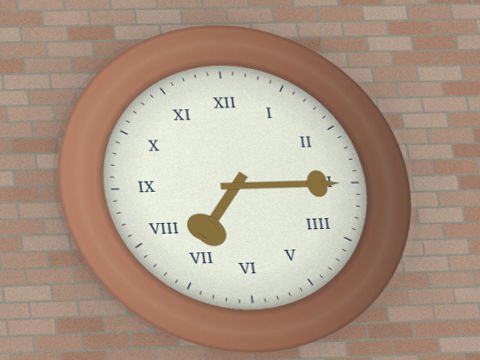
7.15
